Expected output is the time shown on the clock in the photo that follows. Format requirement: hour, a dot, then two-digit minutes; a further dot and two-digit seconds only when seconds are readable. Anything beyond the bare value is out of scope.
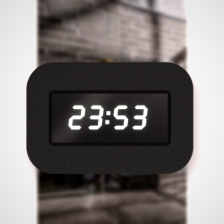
23.53
